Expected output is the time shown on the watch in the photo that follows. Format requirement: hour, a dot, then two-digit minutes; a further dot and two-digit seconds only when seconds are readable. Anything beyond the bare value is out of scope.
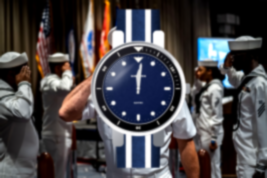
12.01
